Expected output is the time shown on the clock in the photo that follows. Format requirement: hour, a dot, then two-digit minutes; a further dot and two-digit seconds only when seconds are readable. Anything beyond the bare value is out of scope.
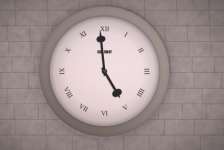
4.59
